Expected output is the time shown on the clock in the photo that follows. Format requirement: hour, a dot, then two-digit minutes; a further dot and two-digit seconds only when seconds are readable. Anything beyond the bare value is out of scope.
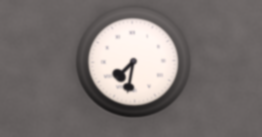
7.32
